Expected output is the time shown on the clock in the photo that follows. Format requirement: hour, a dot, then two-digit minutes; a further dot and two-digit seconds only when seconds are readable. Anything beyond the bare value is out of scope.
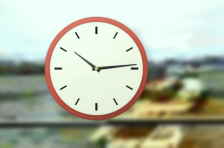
10.14
